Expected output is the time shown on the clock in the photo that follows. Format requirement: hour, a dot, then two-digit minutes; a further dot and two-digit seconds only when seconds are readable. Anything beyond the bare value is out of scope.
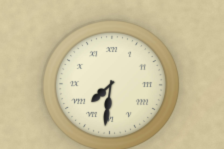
7.31
